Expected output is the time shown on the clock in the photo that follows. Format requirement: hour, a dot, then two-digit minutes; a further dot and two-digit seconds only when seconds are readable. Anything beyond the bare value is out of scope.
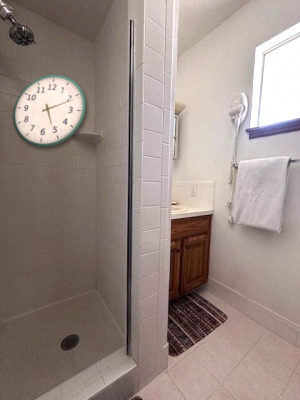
5.11
